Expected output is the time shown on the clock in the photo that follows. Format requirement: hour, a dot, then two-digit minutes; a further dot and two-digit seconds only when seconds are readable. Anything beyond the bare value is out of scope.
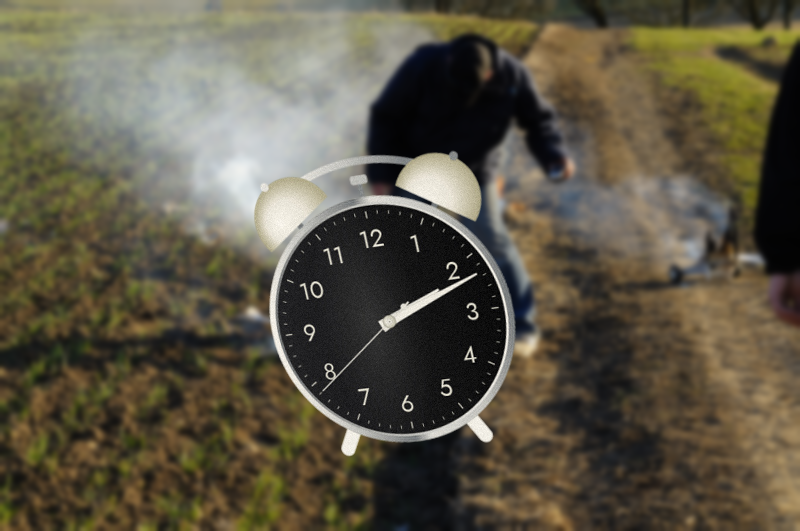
2.11.39
